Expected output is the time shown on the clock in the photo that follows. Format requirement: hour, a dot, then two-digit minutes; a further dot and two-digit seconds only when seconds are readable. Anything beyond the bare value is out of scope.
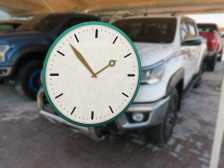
1.53
